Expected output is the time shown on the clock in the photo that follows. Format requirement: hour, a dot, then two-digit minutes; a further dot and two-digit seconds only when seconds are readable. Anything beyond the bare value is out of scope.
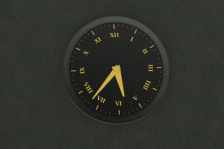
5.37
